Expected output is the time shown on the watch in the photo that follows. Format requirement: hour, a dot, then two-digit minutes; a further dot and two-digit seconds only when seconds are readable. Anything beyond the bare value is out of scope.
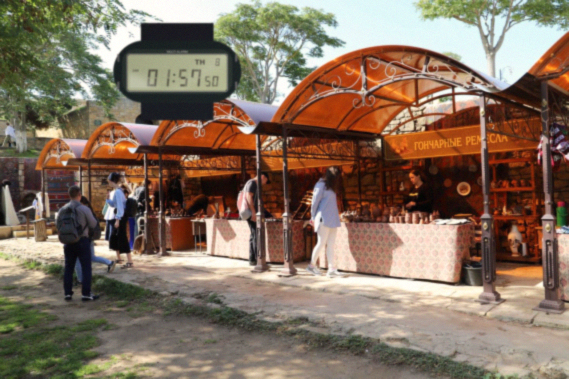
1.57.50
